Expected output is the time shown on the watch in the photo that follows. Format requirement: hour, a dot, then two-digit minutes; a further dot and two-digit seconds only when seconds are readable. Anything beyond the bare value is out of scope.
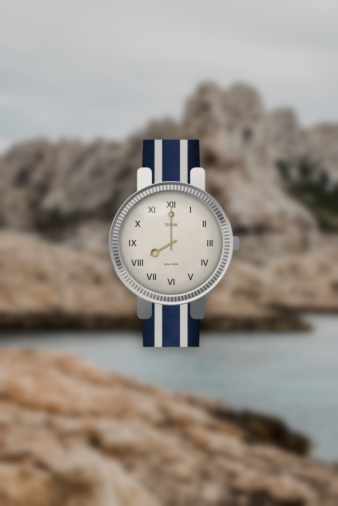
8.00
